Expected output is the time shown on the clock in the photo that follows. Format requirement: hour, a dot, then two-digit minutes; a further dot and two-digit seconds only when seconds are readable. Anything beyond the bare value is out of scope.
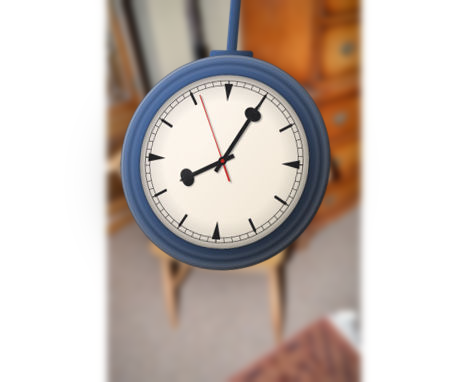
8.04.56
